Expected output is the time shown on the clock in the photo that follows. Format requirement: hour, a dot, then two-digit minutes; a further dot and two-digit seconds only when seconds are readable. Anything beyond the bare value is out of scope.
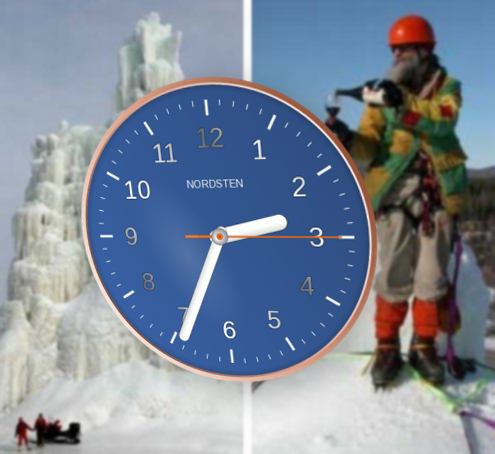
2.34.15
